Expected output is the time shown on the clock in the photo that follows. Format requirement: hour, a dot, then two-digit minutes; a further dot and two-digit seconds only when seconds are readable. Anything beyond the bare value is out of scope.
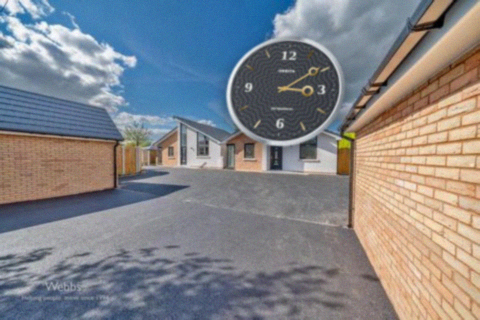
3.09
